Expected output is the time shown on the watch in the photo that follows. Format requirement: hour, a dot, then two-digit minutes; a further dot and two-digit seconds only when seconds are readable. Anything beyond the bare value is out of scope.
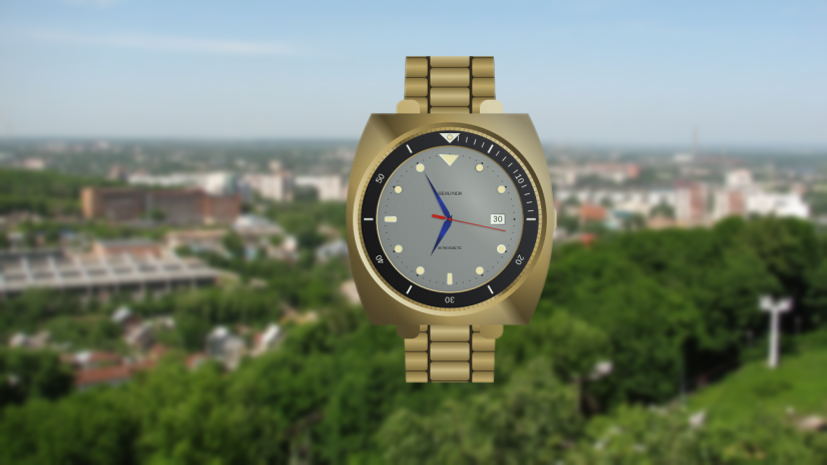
6.55.17
